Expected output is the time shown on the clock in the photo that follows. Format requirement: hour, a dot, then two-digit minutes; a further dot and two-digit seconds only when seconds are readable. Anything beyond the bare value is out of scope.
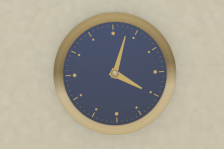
4.03
